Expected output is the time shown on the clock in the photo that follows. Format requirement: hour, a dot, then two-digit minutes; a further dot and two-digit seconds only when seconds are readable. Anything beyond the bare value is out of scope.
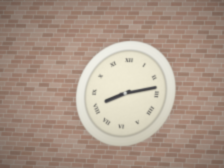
8.13
